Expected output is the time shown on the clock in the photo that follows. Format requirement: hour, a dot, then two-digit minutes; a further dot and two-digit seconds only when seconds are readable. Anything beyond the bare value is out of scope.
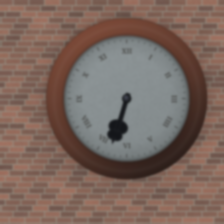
6.33
